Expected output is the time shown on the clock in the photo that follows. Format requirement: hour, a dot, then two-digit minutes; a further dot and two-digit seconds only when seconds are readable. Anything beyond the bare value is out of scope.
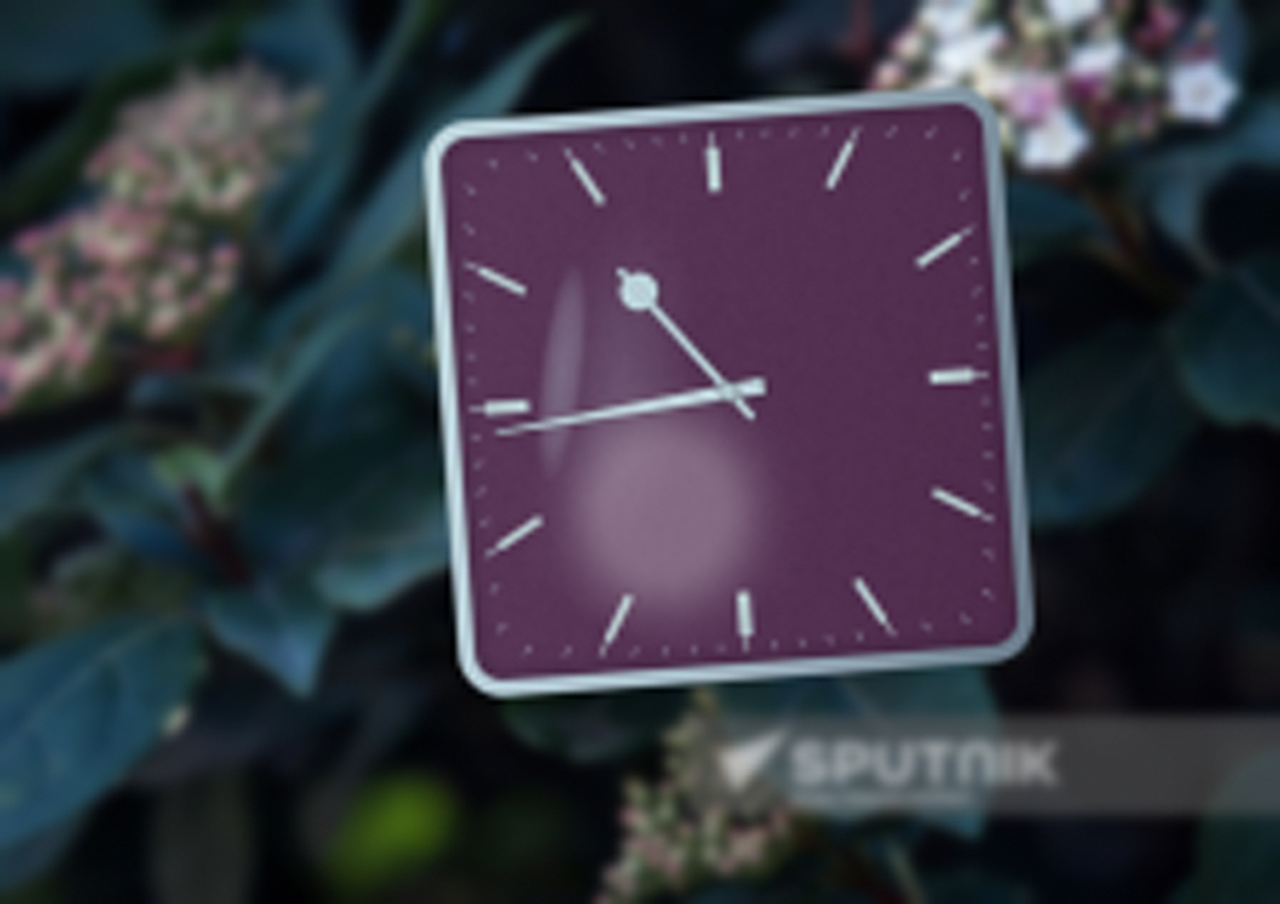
10.44
